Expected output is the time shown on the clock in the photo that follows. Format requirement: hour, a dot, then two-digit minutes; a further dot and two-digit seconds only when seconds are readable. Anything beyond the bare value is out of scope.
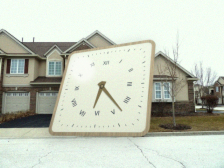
6.23
